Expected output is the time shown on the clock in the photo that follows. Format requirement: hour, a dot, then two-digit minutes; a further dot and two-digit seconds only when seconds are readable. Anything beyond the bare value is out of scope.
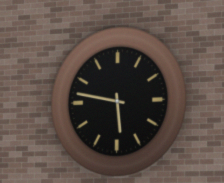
5.47
